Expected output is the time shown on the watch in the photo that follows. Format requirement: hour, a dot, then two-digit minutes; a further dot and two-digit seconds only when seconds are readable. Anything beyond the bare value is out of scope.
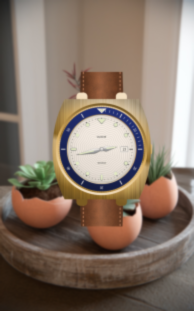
2.43
